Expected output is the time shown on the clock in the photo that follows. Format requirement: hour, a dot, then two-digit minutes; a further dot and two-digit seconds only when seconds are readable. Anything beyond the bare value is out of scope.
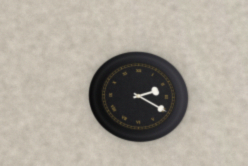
2.20
